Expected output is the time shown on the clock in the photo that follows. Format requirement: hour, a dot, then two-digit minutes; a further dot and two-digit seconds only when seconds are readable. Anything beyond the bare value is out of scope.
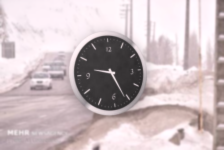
9.26
